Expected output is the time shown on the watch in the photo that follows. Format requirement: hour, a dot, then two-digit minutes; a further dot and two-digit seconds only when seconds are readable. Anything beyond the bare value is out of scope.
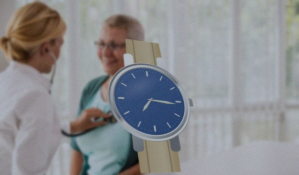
7.16
